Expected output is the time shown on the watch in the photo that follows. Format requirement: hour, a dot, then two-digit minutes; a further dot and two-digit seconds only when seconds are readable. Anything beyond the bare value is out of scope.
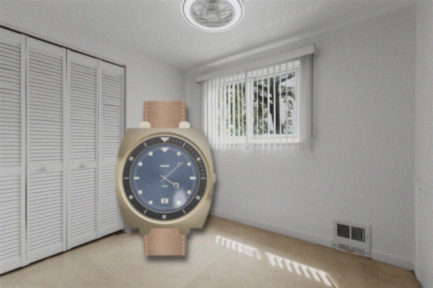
4.08
